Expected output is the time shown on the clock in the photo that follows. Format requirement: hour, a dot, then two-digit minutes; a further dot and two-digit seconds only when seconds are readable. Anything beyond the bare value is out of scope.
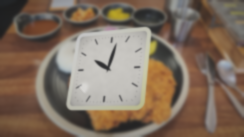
10.02
